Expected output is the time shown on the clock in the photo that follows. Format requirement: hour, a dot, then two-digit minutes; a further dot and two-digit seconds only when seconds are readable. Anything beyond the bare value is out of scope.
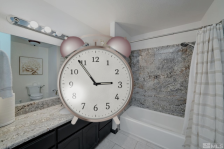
2.54
